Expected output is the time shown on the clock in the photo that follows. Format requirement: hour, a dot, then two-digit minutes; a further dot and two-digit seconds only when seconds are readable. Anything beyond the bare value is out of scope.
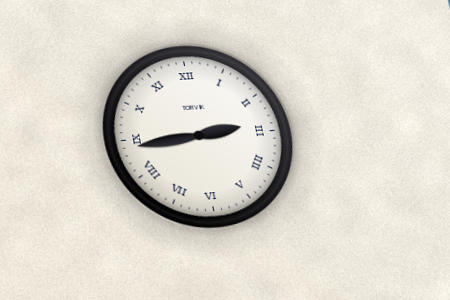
2.44
